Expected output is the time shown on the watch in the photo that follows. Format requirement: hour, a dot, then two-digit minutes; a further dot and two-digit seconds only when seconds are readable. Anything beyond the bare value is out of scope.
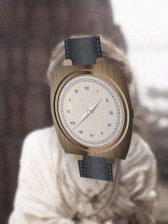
1.38
